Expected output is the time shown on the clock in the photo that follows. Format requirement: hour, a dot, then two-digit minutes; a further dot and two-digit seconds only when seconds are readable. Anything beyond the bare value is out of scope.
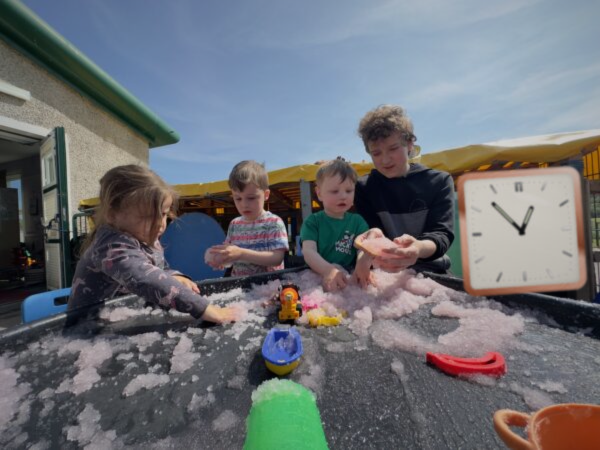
12.53
